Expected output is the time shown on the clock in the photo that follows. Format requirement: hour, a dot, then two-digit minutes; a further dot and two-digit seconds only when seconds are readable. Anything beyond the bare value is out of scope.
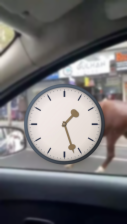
1.27
